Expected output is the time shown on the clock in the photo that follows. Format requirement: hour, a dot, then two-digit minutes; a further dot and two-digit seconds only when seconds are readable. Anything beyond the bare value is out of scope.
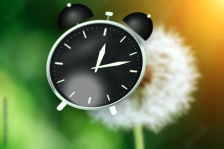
12.12
